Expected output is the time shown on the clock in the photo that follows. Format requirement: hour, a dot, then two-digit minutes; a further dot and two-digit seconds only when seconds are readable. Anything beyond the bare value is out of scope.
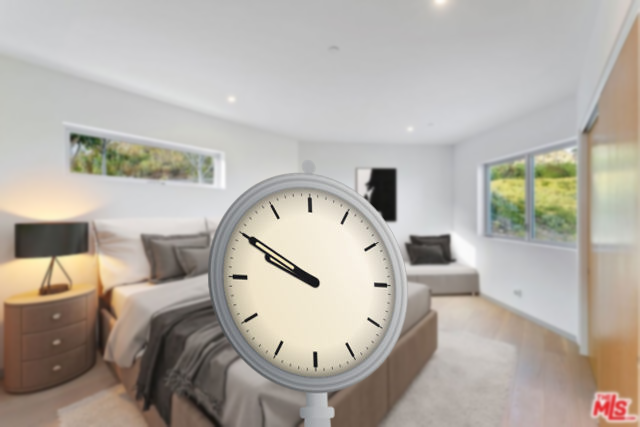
9.50
